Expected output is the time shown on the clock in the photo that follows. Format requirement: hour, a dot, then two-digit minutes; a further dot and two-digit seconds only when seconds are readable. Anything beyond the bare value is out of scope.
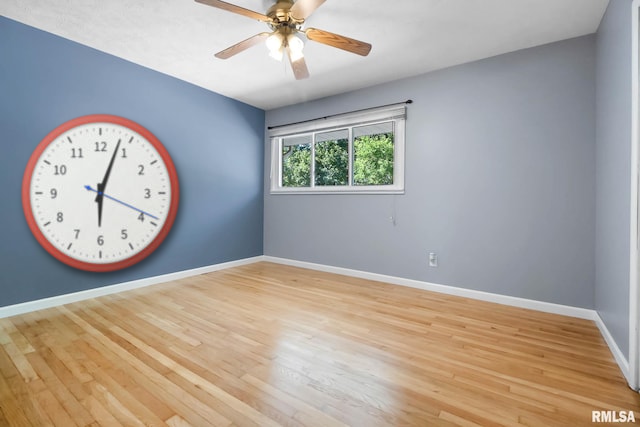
6.03.19
